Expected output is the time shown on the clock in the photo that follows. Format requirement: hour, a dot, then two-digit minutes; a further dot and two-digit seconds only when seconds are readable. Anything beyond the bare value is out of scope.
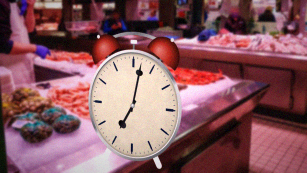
7.02
